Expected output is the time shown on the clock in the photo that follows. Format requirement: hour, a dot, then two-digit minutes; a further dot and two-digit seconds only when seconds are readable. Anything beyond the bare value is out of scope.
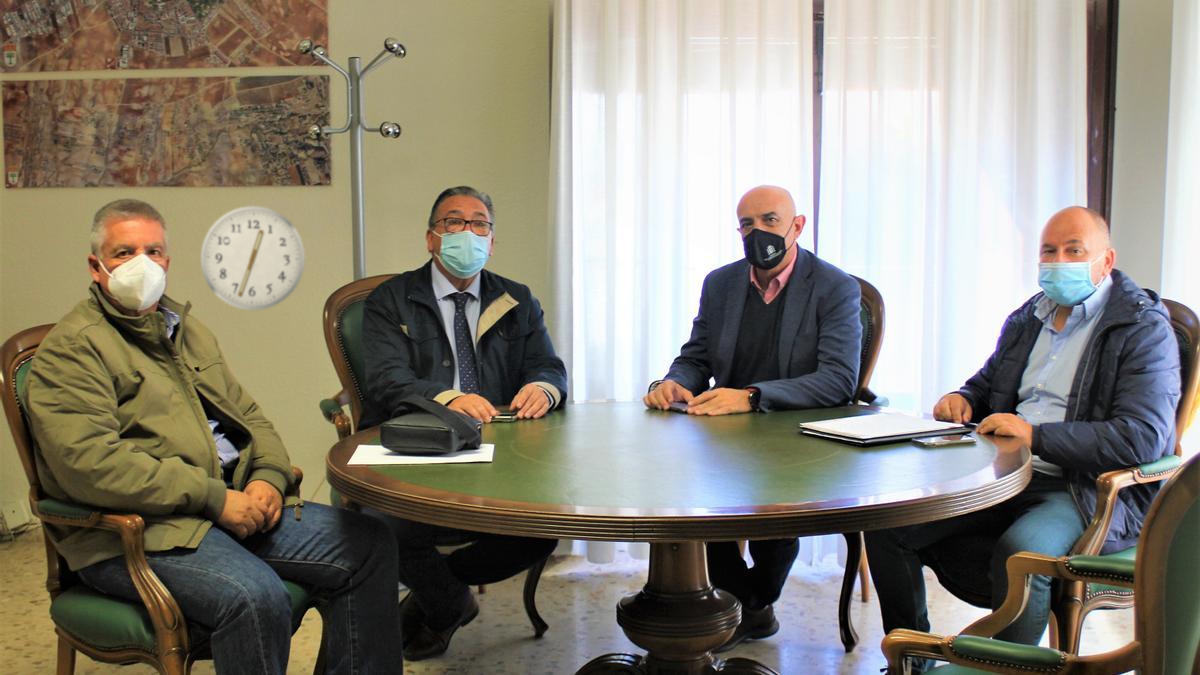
12.33
